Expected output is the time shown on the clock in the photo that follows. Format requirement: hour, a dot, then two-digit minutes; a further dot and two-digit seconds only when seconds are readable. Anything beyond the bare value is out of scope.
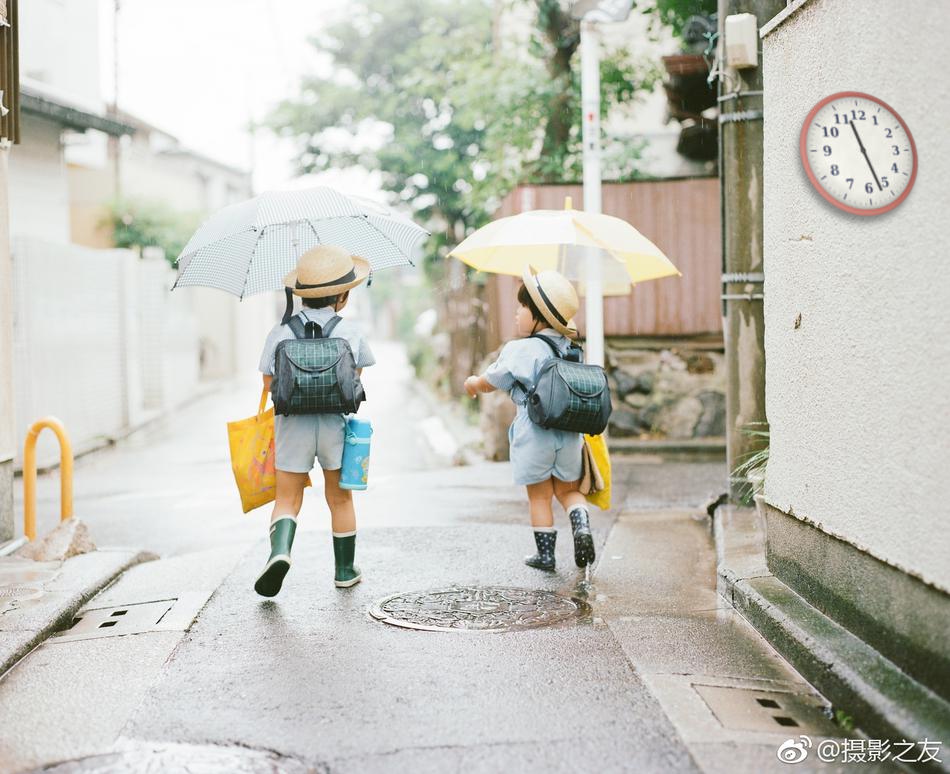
11.27
